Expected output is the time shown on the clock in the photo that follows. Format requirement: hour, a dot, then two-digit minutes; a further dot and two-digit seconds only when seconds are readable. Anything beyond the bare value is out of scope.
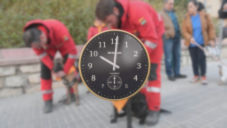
10.01
